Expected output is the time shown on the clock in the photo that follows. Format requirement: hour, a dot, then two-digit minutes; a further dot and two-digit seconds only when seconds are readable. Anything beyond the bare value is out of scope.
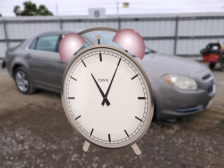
11.05
